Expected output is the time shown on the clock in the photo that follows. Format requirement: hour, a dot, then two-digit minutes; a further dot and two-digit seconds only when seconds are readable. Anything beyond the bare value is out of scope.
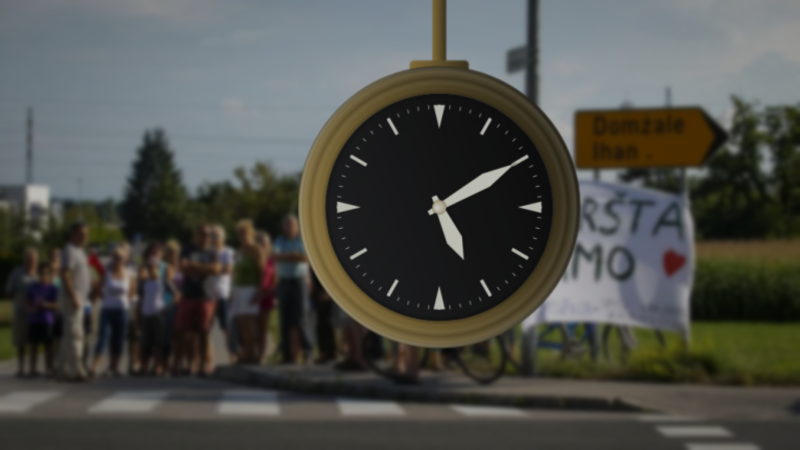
5.10
